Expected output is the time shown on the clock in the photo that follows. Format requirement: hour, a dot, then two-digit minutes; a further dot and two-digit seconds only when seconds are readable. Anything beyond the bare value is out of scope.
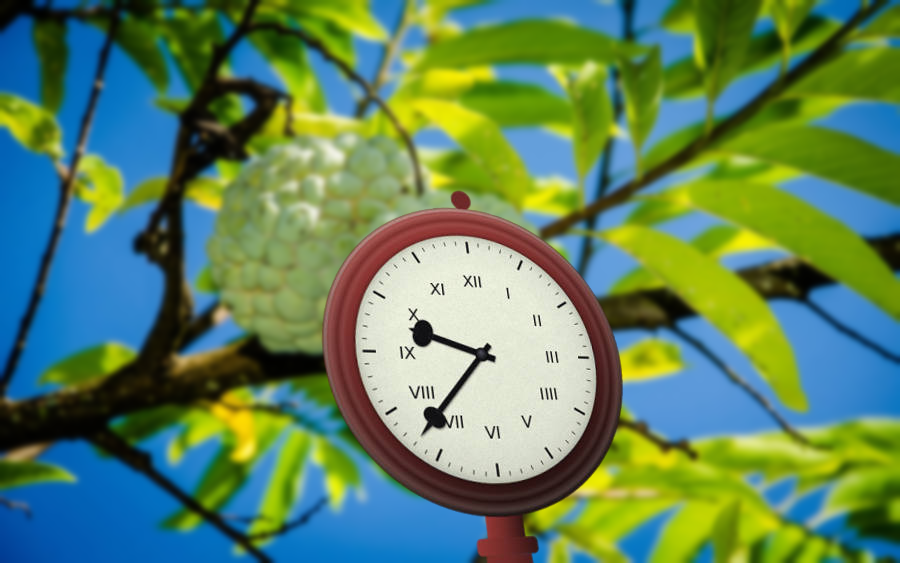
9.37
